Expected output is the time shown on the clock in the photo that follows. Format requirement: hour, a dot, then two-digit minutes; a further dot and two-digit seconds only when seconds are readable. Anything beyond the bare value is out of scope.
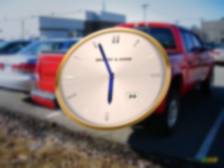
5.56
